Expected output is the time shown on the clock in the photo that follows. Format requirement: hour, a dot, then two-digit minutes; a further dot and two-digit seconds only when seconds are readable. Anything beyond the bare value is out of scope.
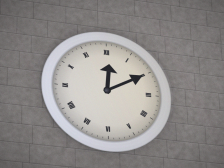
12.10
